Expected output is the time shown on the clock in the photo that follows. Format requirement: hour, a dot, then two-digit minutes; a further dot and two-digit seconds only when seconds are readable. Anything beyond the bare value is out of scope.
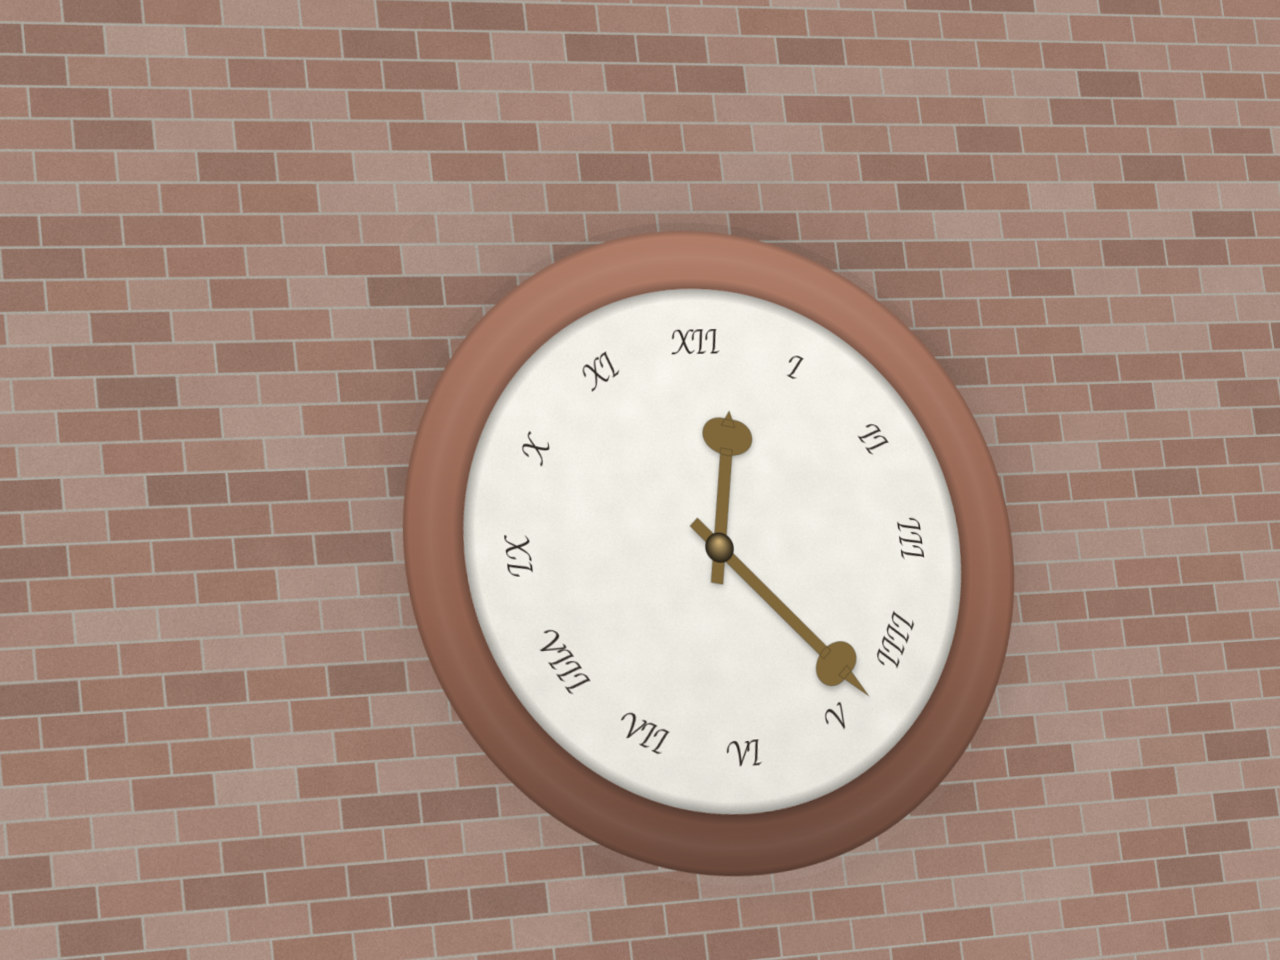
12.23
